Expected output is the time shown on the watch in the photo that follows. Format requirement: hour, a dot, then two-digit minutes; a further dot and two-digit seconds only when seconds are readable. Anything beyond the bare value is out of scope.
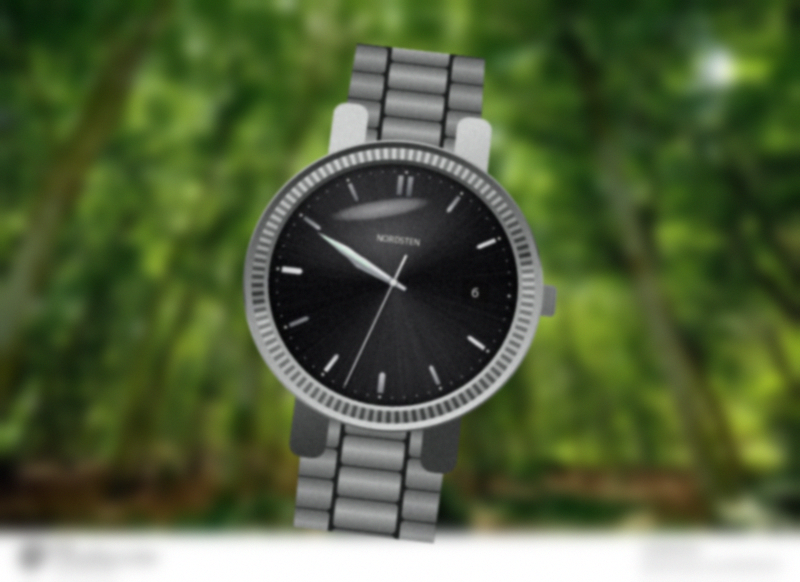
9.49.33
